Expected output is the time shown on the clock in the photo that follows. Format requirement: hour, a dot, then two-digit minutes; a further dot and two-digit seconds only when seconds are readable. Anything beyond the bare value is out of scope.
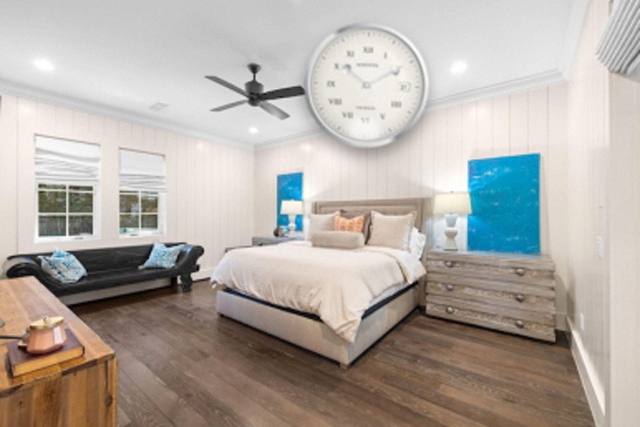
10.10
